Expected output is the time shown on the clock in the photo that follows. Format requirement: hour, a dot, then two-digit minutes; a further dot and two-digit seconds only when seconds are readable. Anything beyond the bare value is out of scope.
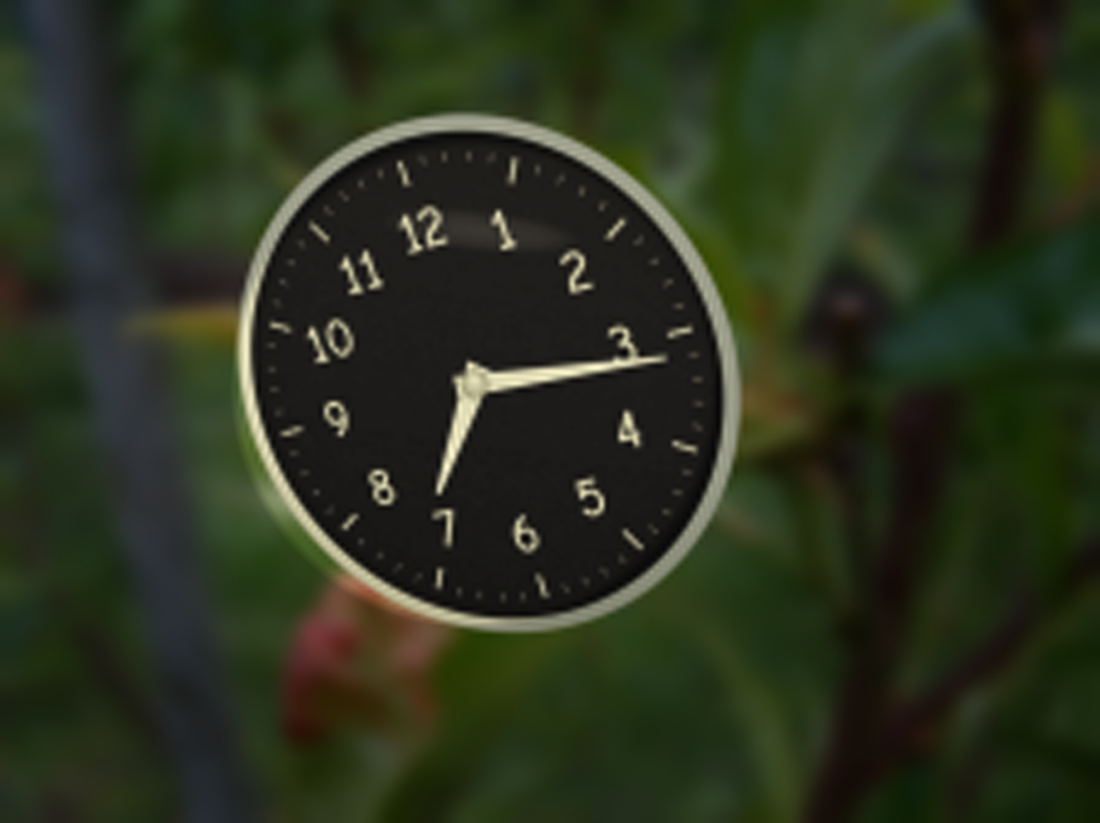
7.16
